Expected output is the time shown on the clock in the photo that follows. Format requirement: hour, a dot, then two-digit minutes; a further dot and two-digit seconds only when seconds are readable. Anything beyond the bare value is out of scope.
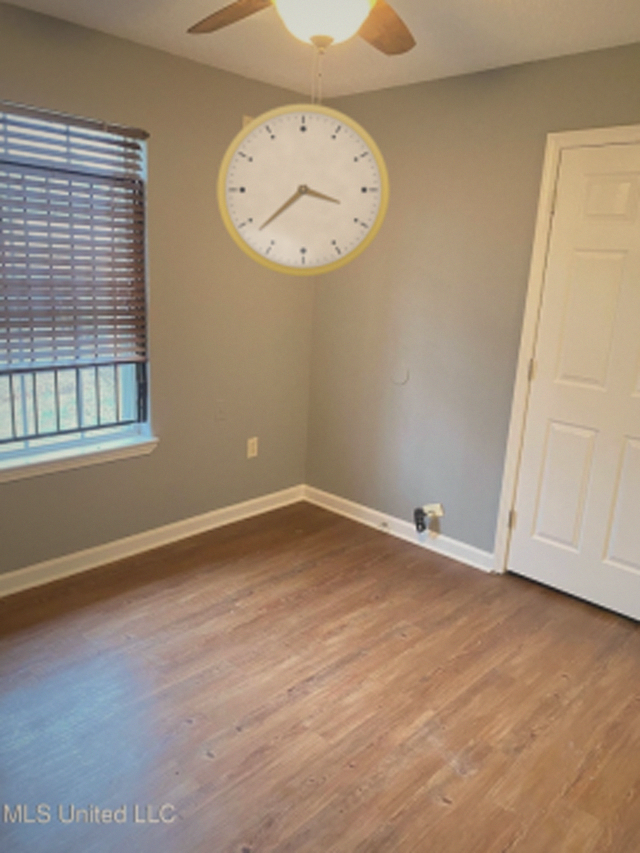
3.38
